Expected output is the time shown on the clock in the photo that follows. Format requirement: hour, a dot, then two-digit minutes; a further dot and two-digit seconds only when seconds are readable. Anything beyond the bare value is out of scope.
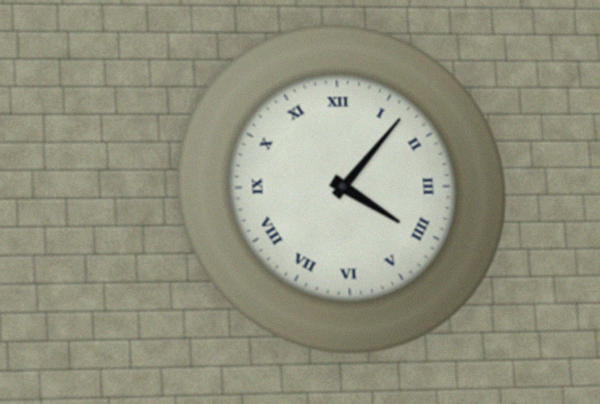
4.07
